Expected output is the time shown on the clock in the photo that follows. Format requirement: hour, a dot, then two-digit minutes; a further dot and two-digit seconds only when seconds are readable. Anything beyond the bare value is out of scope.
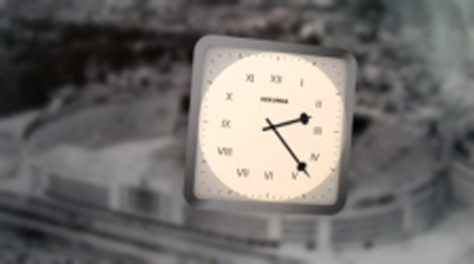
2.23
